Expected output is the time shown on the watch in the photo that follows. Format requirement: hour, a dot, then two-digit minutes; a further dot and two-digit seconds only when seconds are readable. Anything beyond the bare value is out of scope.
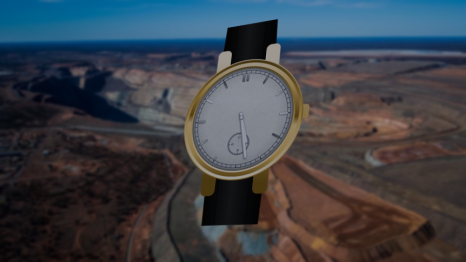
5.28
